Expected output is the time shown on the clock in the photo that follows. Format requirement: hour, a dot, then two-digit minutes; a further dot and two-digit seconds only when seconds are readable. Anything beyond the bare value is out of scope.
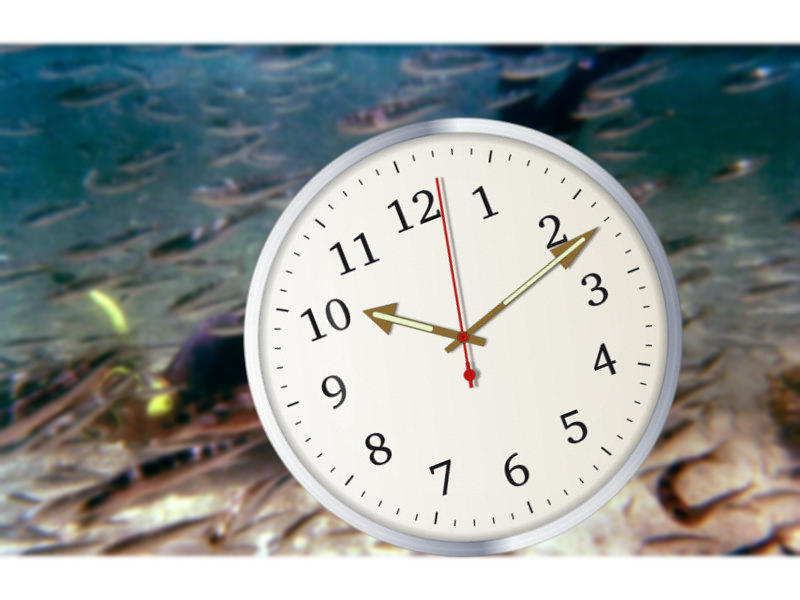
10.12.02
